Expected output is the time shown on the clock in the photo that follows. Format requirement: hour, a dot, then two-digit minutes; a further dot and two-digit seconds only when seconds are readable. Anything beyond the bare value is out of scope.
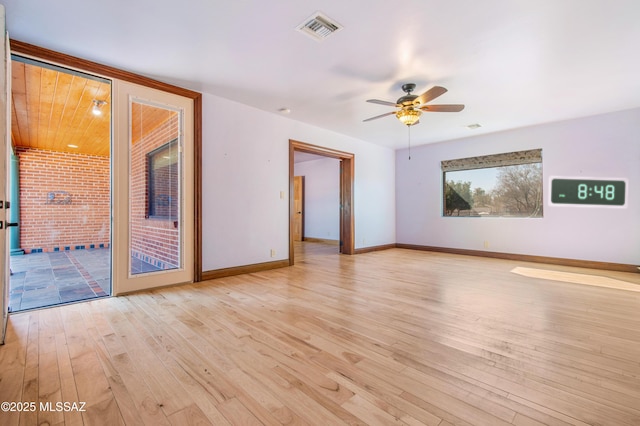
8.48
